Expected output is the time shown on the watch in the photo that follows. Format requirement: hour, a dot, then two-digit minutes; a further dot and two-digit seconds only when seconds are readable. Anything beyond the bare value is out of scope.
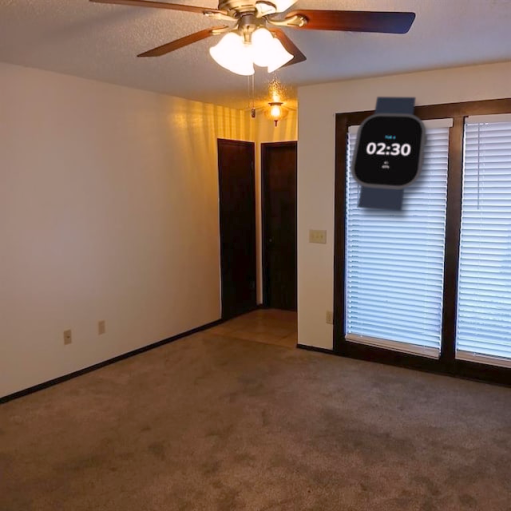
2.30
